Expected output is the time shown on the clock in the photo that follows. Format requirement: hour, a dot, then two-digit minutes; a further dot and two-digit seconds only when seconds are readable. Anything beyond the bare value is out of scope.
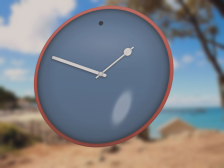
1.49
